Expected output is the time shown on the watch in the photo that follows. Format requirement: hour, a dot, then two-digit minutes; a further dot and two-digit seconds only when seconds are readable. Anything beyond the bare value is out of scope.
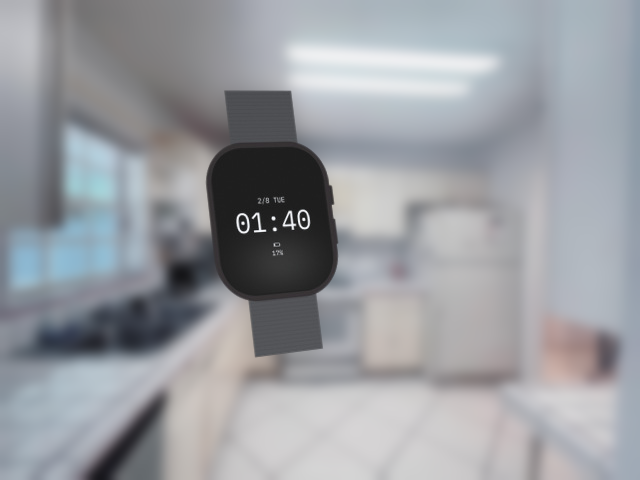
1.40
